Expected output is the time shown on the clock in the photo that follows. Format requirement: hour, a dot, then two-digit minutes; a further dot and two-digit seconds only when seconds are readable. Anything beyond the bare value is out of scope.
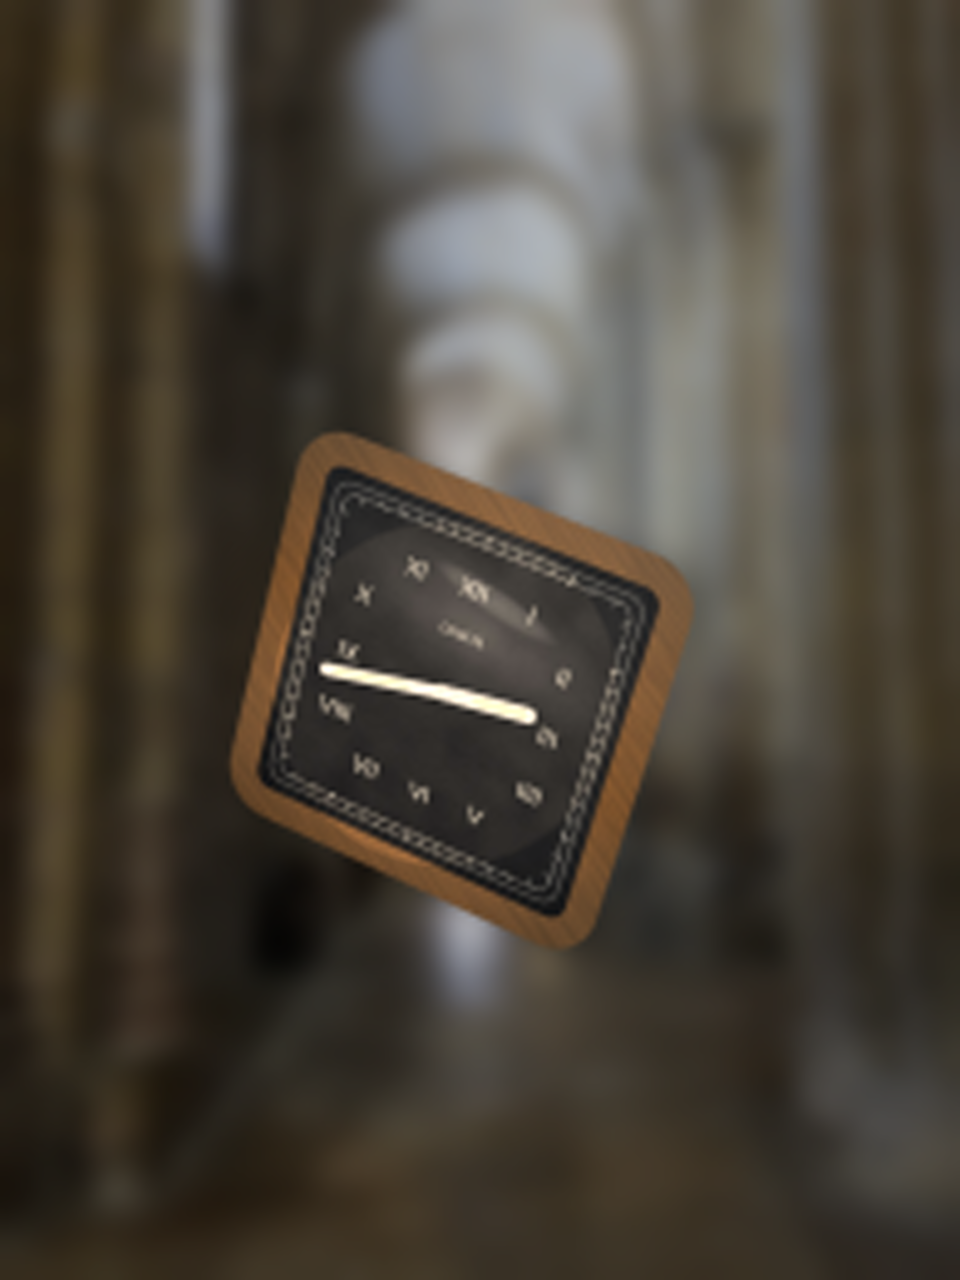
2.43
